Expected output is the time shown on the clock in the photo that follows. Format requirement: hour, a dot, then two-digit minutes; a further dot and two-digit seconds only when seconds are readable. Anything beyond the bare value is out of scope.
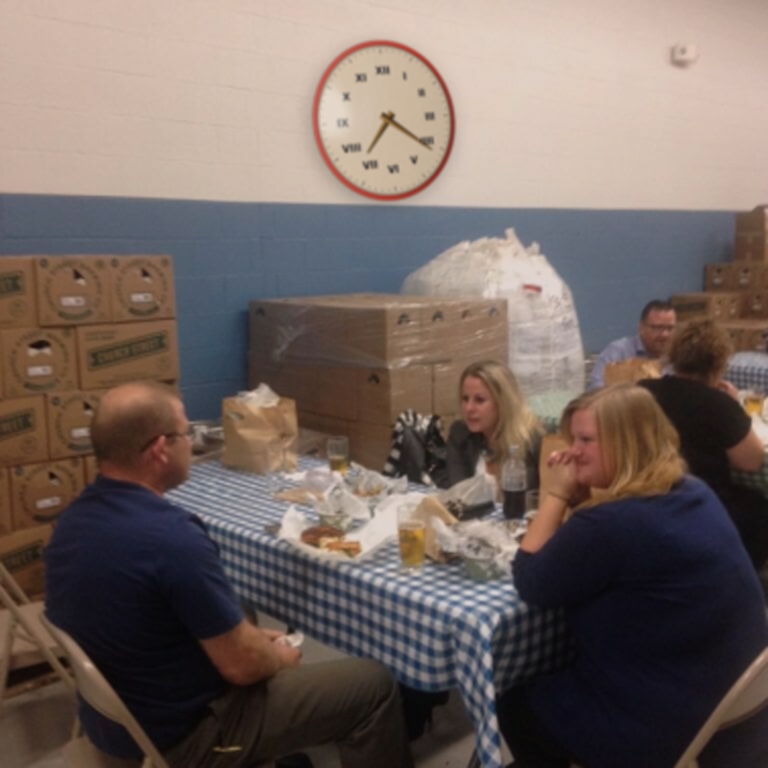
7.21
